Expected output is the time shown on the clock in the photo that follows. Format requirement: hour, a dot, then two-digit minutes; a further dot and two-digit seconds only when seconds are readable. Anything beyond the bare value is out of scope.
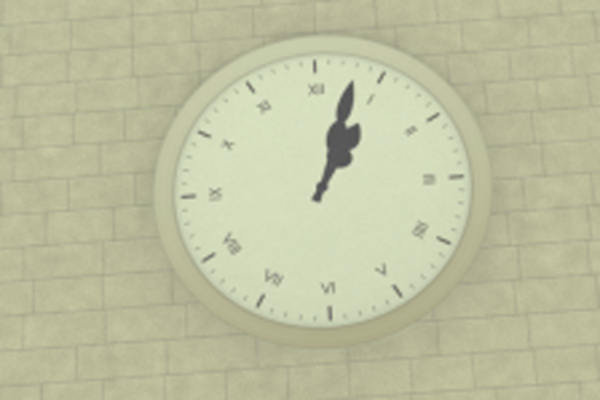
1.03
